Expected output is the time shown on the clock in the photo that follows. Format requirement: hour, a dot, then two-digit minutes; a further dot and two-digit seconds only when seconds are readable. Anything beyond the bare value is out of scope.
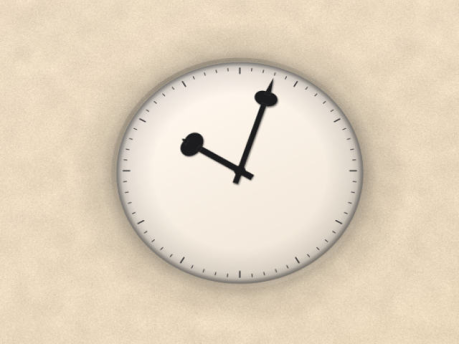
10.03
